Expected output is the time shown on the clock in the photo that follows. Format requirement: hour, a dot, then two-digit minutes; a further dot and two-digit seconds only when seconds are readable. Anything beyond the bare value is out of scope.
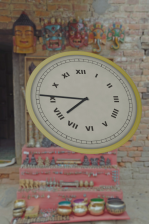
7.46
